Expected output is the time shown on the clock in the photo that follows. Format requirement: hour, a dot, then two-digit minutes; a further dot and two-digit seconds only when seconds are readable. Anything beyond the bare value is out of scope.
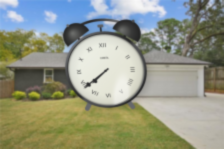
7.39
